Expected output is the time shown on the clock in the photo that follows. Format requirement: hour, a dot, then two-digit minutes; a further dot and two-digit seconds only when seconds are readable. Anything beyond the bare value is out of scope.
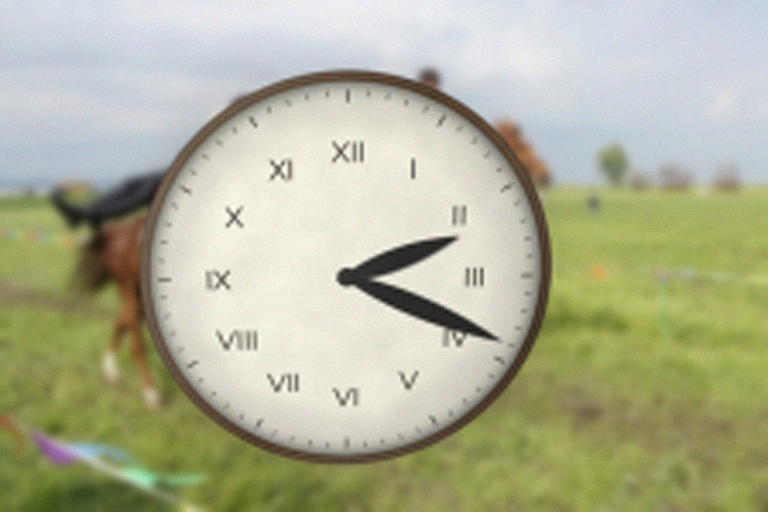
2.19
